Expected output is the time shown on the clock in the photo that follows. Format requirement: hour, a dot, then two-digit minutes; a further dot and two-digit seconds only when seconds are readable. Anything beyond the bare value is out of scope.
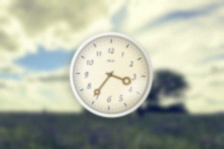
3.36
